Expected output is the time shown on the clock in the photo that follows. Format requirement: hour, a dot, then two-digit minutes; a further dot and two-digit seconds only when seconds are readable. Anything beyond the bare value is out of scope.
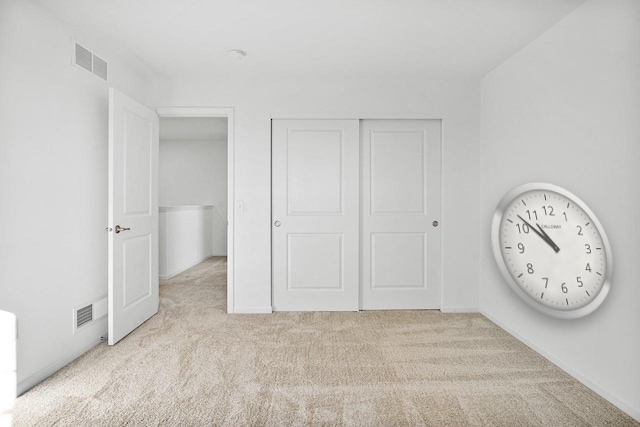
10.52
